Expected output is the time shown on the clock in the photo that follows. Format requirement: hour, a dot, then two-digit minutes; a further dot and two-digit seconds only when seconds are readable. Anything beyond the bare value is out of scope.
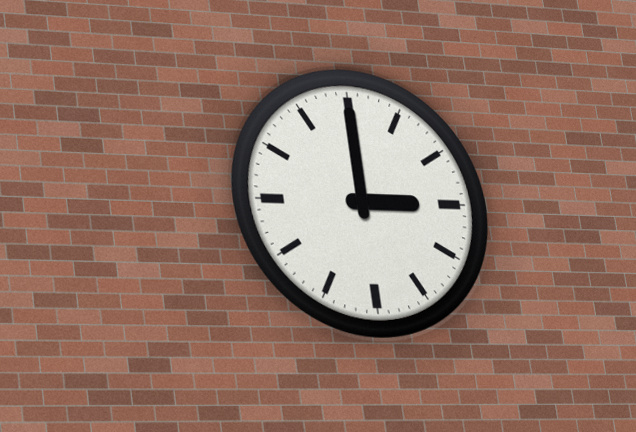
3.00
